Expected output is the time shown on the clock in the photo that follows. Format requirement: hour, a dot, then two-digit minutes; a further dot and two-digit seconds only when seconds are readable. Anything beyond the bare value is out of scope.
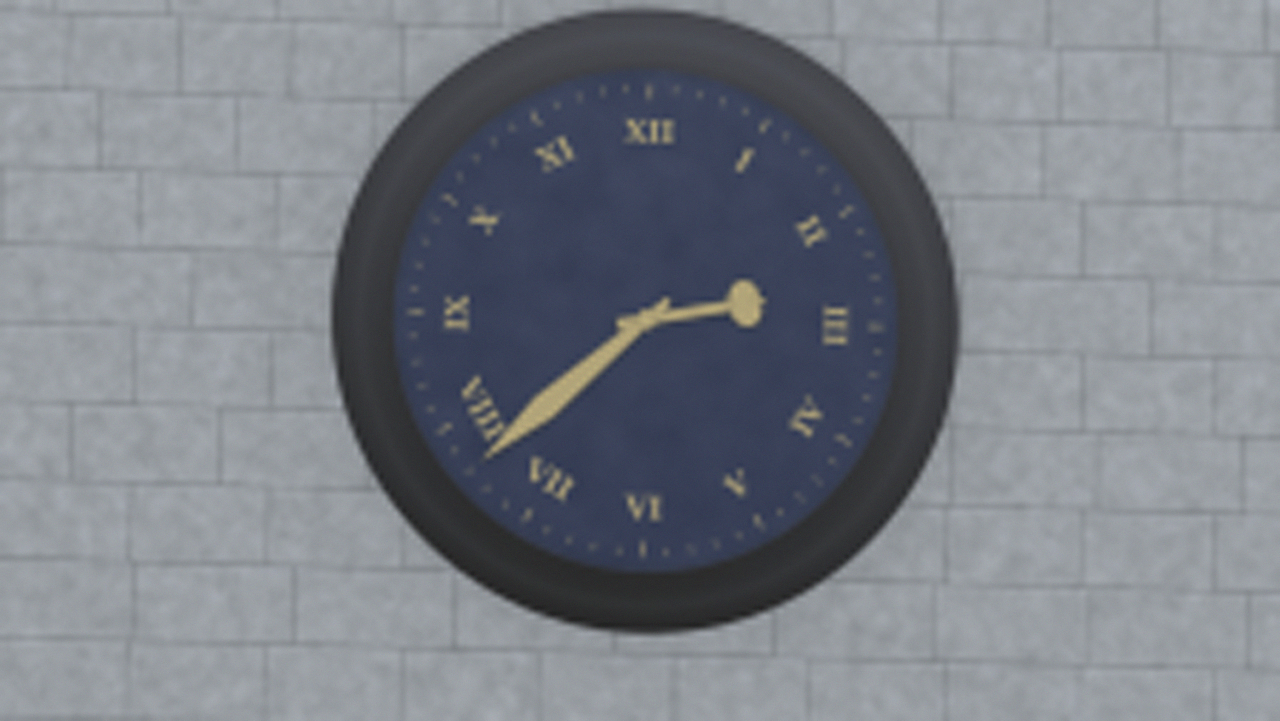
2.38
